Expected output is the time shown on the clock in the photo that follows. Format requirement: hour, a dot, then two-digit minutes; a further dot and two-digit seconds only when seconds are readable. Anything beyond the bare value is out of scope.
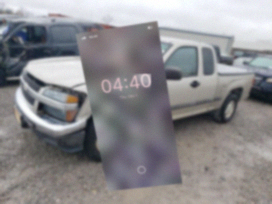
4.40
